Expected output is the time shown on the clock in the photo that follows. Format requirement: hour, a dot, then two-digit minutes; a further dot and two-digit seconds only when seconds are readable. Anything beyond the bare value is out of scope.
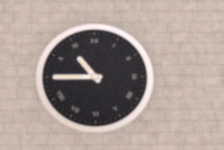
10.45
